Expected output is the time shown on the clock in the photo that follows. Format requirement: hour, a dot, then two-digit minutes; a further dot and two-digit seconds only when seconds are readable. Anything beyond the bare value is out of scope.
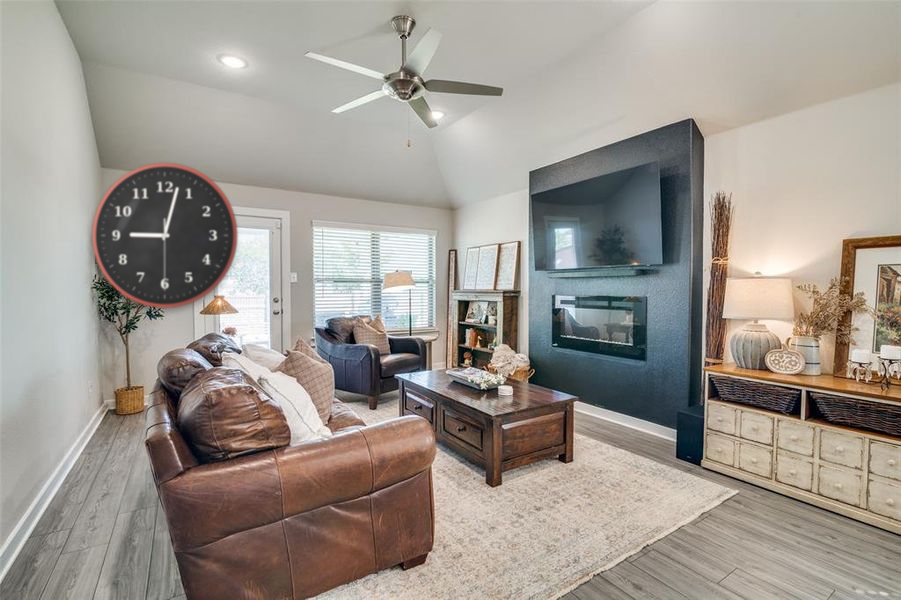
9.02.30
